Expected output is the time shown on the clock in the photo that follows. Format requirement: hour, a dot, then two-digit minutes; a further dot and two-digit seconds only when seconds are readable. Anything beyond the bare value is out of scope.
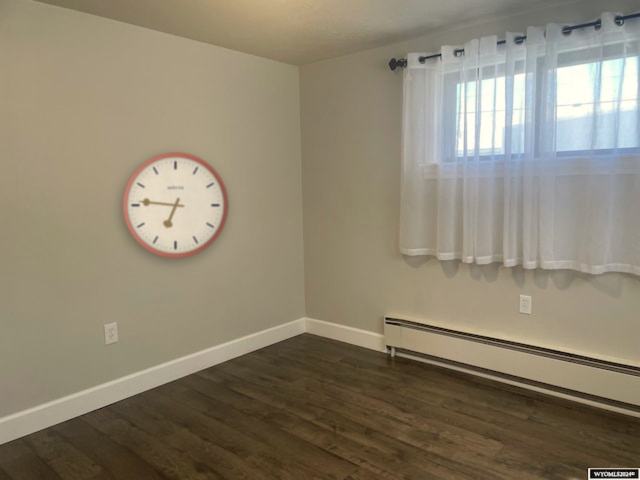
6.46
